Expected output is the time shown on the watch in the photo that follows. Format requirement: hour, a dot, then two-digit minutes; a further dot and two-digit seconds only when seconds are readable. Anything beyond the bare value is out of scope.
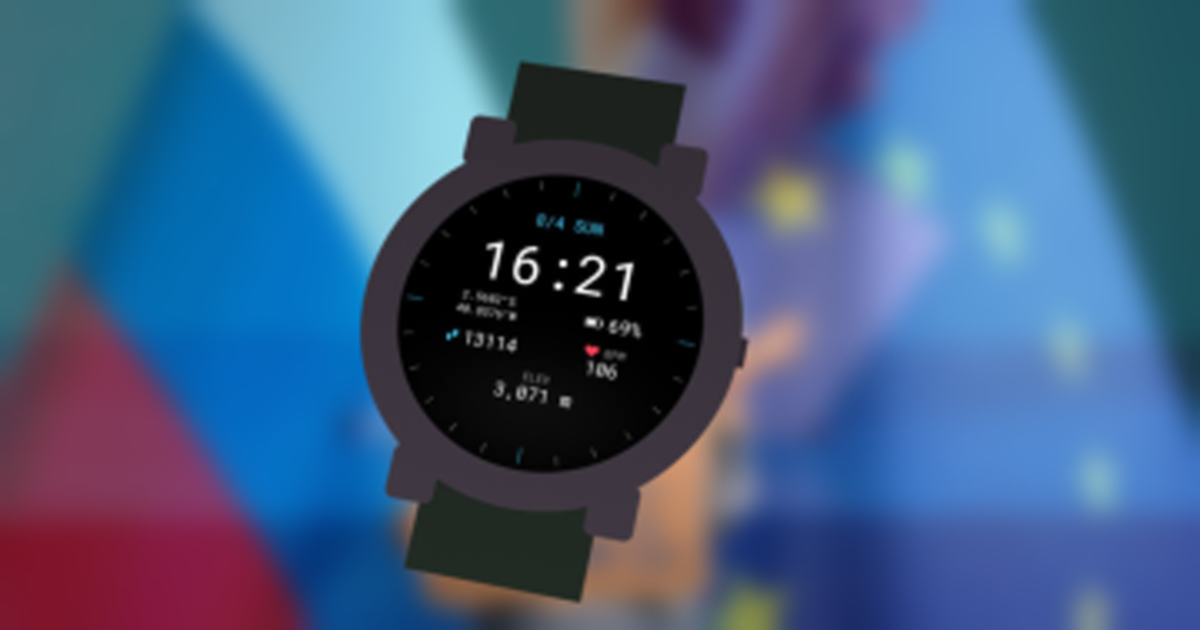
16.21
